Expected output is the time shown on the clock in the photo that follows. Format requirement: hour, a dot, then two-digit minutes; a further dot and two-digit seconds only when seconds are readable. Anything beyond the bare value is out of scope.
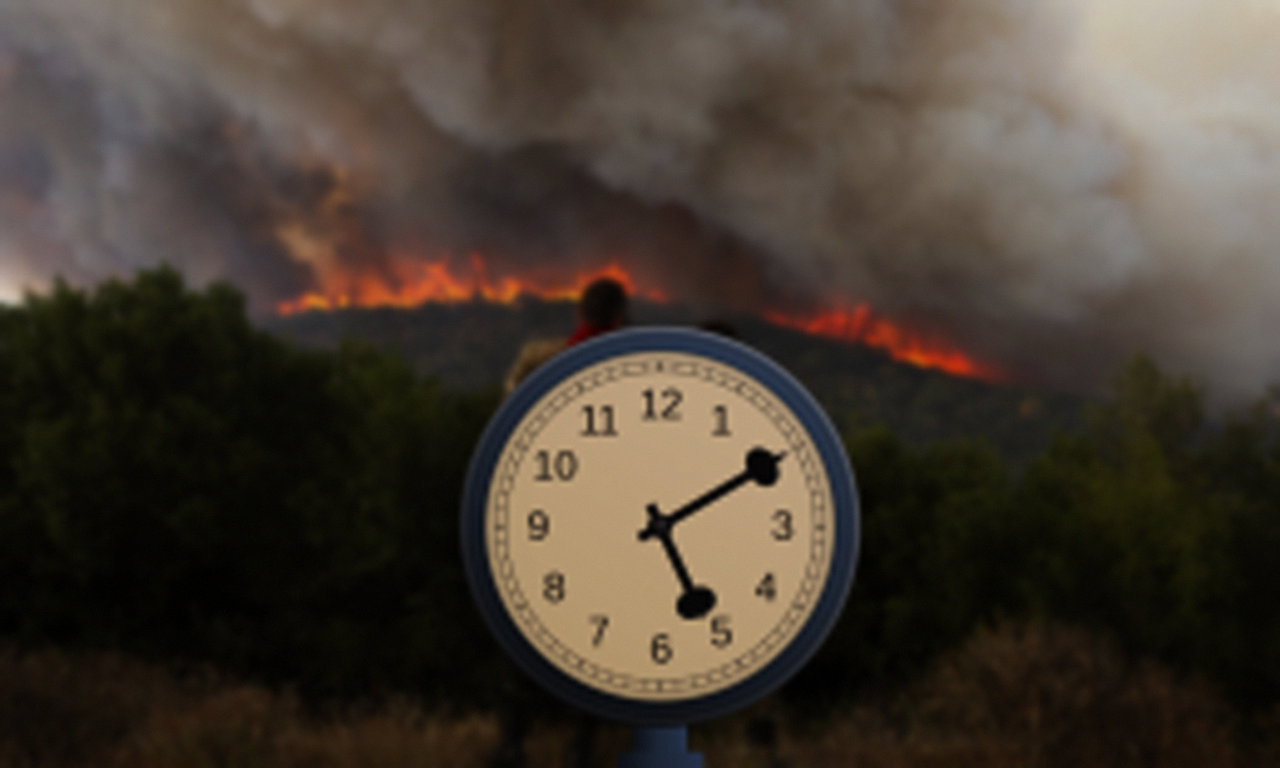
5.10
